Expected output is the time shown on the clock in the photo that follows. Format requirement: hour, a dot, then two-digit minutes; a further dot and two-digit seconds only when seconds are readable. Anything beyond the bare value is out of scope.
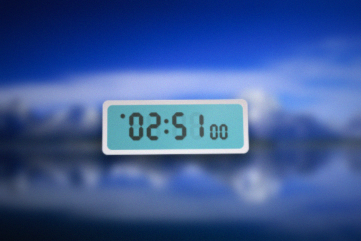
2.51.00
